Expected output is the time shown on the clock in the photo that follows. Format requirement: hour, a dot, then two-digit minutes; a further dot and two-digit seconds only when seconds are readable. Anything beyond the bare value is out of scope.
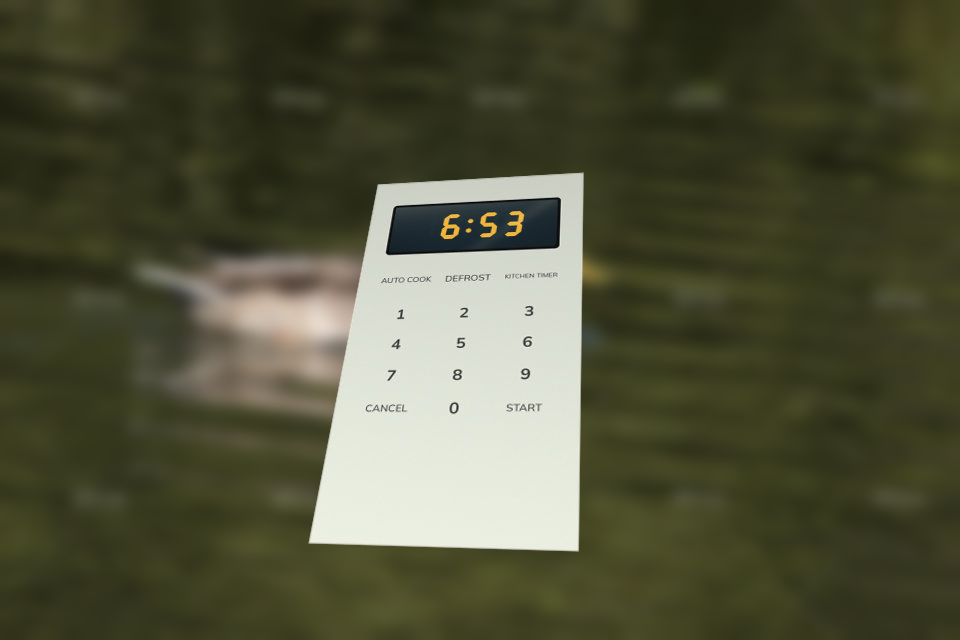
6.53
